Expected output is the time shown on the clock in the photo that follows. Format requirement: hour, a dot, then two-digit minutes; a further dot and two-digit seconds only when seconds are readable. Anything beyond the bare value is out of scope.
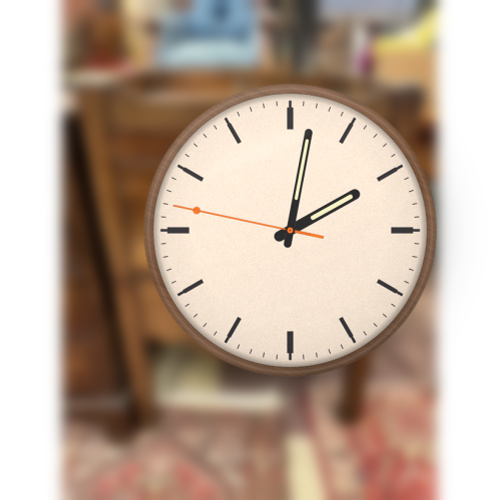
2.01.47
